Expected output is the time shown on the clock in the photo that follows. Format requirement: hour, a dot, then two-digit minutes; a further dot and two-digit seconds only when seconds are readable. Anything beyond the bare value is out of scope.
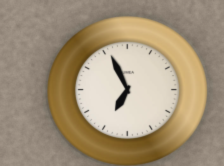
6.56
